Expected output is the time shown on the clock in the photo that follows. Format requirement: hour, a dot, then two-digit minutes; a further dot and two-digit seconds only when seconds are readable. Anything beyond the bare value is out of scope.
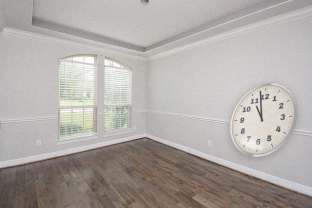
10.58
